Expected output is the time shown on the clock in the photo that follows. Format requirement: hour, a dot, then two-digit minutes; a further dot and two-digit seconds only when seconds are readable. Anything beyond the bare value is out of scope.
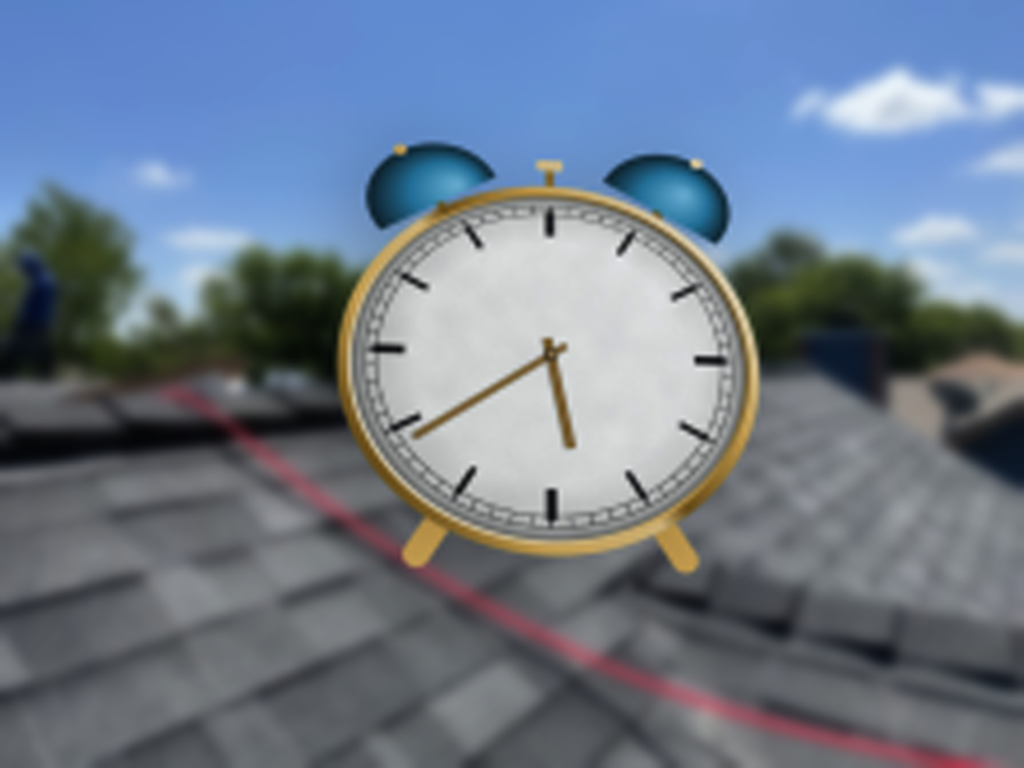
5.39
